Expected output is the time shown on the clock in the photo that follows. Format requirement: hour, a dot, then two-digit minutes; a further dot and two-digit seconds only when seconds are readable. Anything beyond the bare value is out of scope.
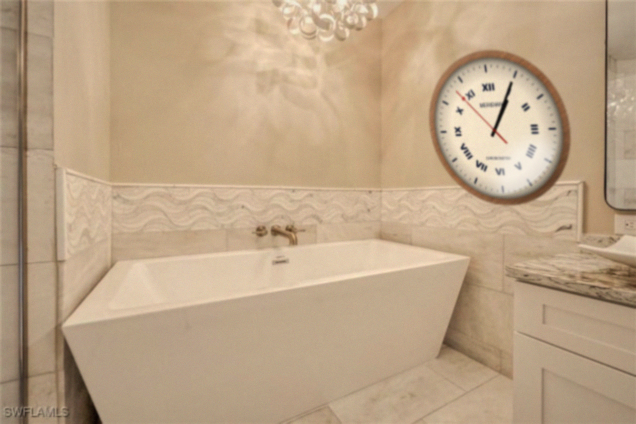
1.04.53
